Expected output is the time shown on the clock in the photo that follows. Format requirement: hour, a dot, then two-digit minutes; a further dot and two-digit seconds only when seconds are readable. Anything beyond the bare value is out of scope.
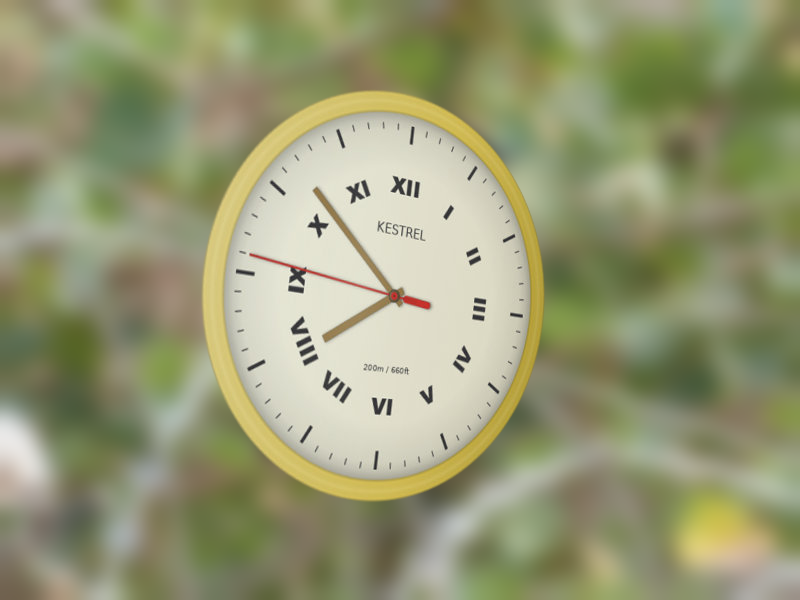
7.51.46
